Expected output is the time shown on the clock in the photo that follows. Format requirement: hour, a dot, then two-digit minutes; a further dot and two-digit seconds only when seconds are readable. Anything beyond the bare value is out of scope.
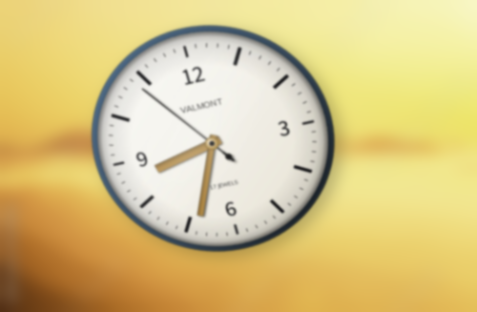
8.33.54
